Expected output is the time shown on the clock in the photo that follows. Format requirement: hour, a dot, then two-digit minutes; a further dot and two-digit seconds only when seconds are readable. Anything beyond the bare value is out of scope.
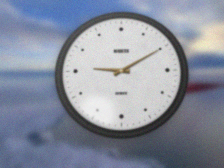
9.10
